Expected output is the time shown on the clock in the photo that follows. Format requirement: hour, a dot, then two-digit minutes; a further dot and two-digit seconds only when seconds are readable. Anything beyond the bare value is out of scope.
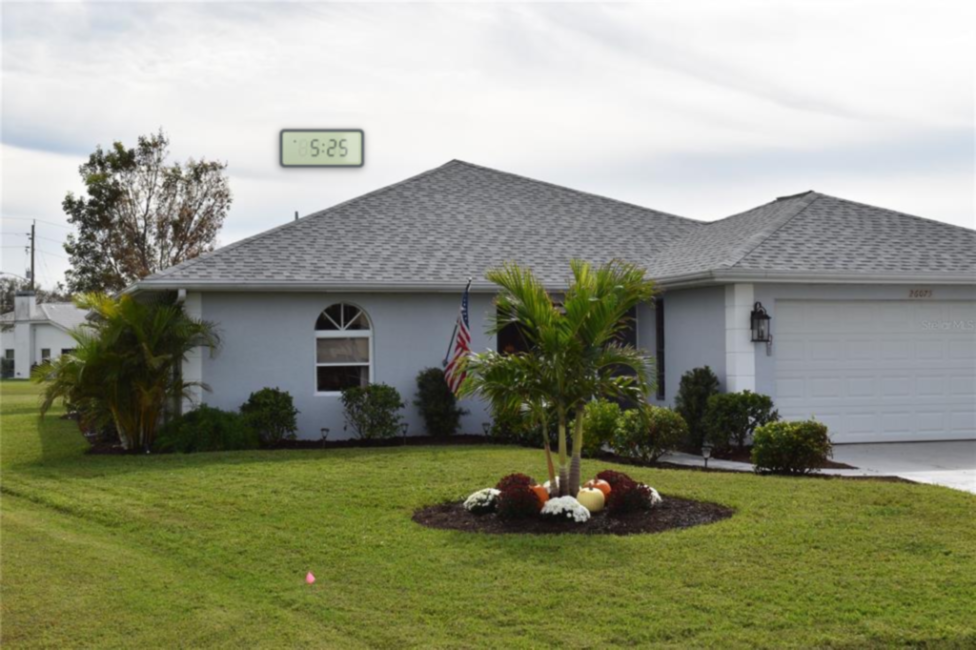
5.25
